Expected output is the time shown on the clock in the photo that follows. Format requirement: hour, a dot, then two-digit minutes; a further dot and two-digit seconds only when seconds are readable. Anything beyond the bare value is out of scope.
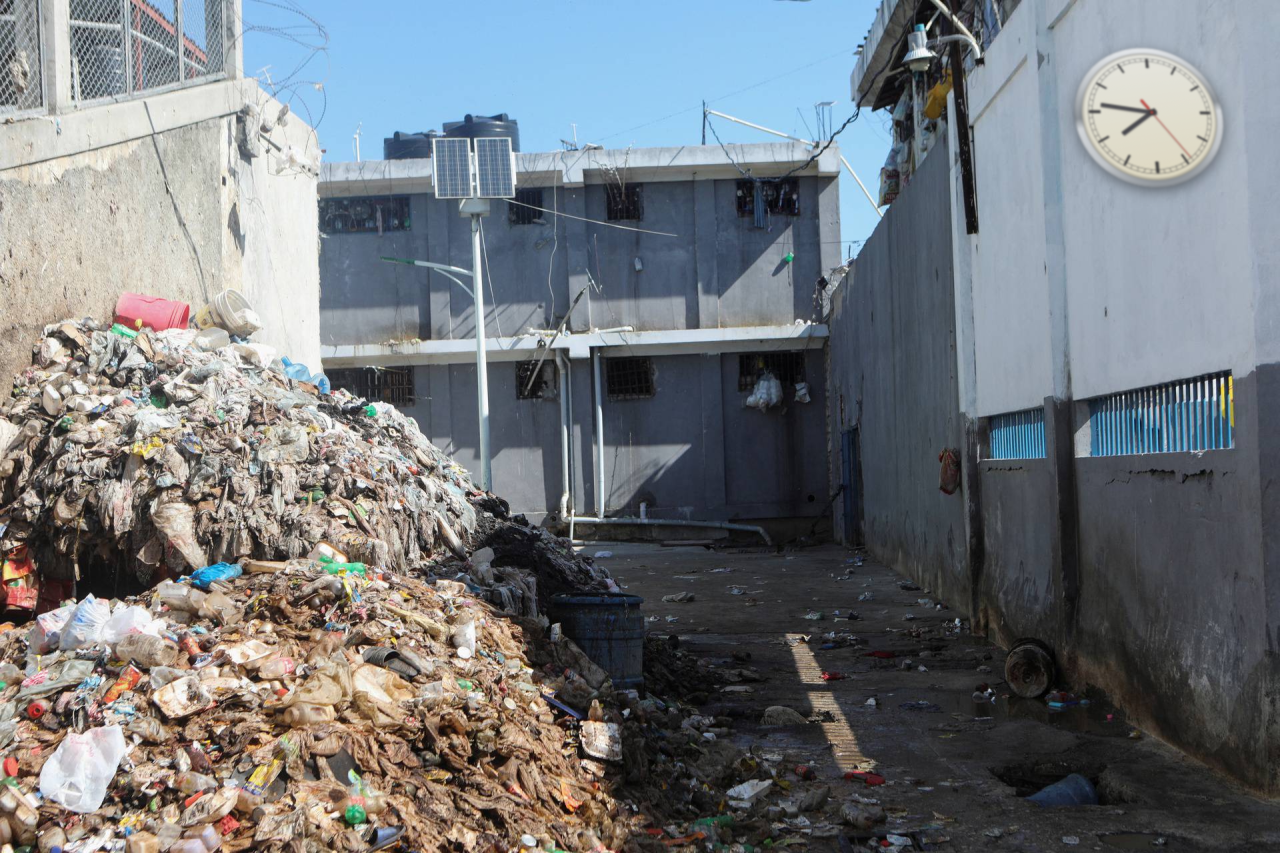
7.46.24
